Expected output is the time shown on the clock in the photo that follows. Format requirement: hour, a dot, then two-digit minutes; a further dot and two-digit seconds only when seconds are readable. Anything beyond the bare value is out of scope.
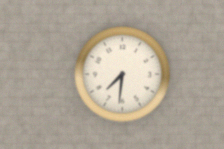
7.31
